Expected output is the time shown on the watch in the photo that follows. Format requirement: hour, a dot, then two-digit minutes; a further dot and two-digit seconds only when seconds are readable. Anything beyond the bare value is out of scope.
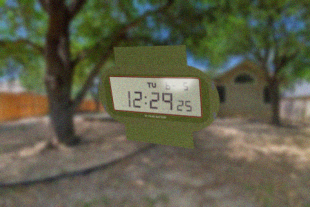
12.29.25
